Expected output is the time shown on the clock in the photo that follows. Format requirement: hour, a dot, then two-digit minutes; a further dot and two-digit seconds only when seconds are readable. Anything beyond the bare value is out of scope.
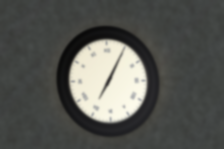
7.05
